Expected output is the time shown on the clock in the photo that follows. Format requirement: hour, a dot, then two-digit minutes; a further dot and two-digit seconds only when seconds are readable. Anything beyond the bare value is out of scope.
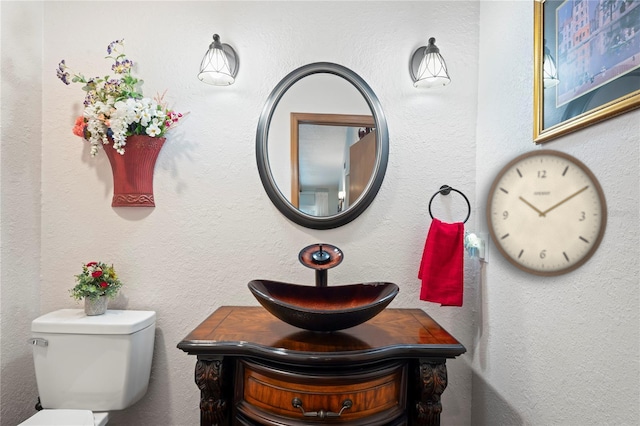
10.10
